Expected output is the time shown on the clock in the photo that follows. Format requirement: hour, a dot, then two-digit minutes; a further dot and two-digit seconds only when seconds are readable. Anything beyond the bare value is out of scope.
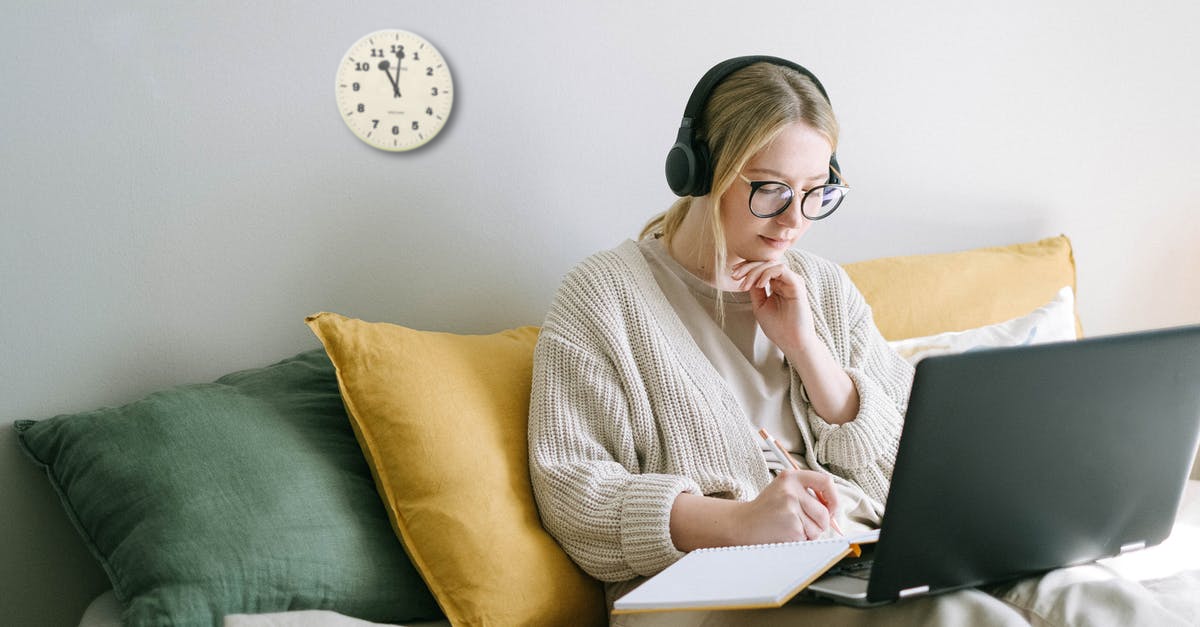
11.01
